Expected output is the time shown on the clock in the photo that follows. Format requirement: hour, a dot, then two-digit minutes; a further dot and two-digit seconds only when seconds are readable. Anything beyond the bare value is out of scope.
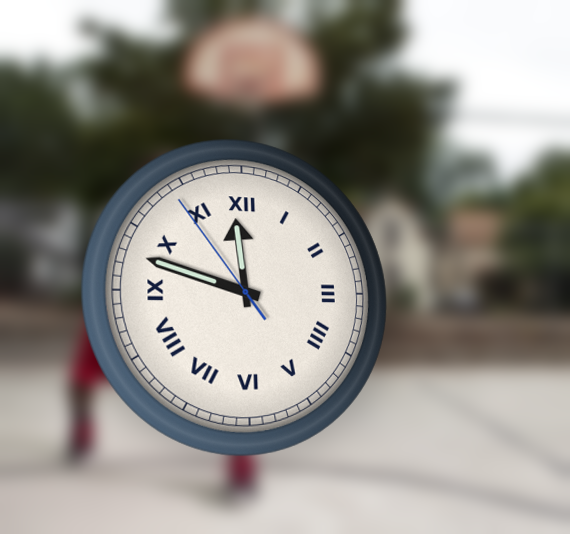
11.47.54
